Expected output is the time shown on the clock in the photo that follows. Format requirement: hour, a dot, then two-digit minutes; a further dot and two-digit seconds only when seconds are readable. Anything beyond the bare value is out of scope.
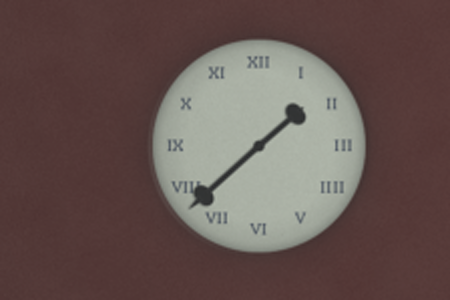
1.38
